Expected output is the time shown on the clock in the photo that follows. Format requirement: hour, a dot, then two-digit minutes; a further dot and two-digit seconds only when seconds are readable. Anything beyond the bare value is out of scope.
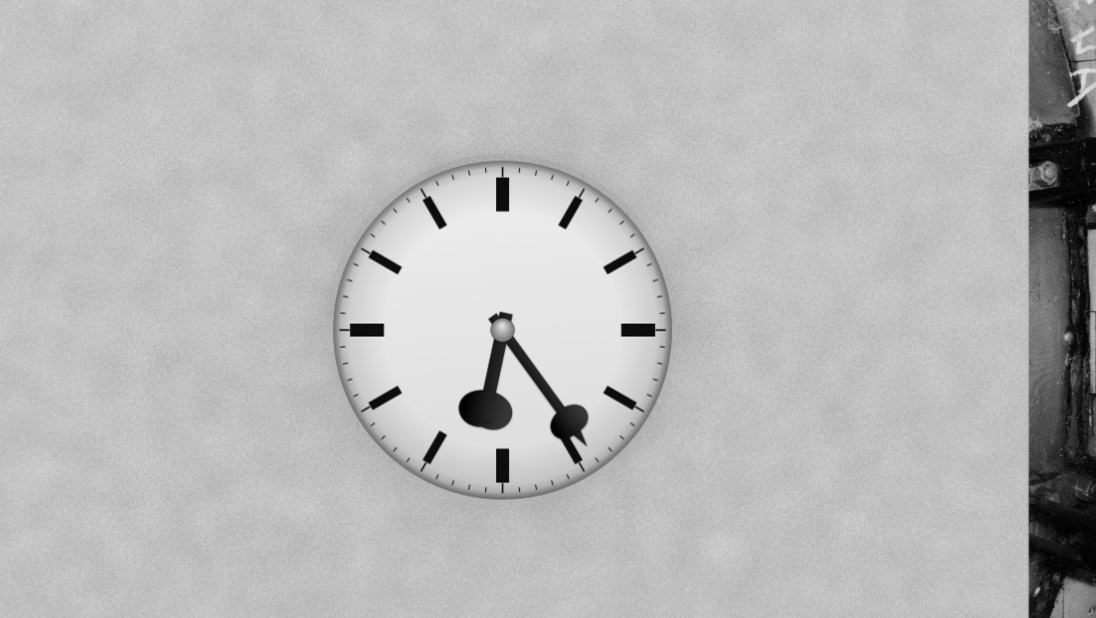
6.24
